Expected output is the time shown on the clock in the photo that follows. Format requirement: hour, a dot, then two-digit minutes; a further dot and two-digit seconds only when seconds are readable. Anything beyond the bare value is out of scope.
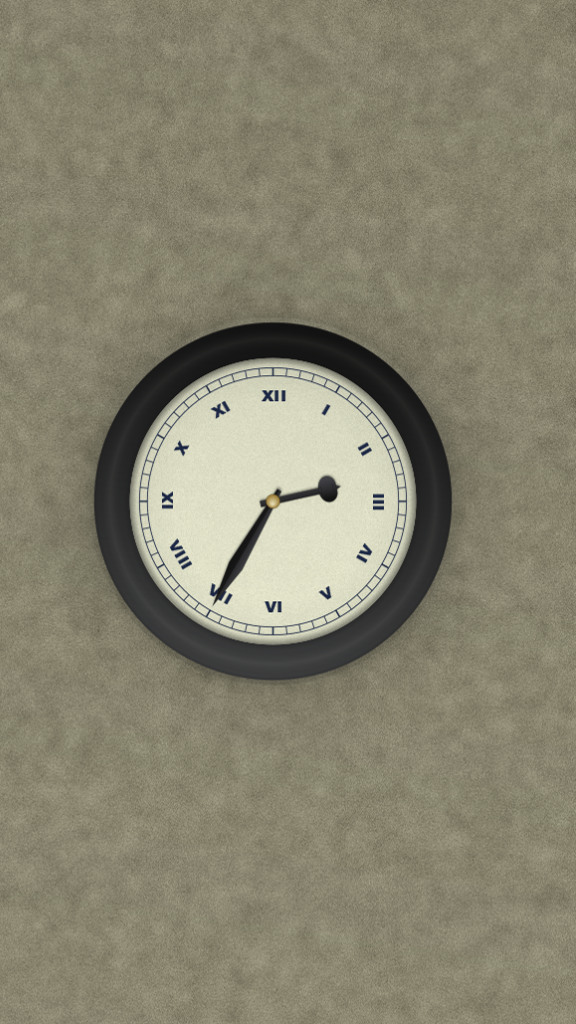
2.35
